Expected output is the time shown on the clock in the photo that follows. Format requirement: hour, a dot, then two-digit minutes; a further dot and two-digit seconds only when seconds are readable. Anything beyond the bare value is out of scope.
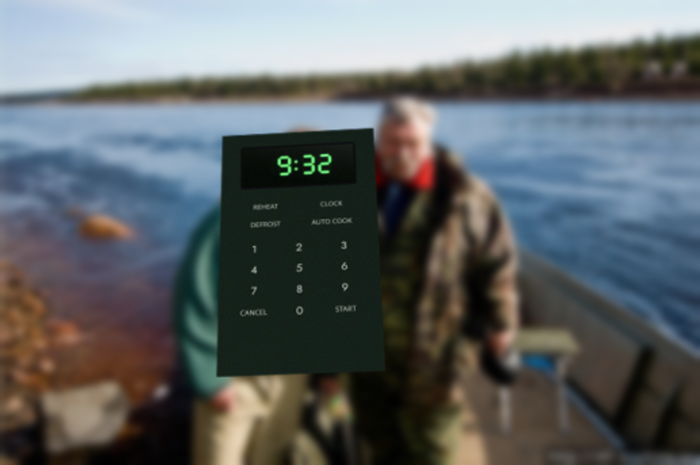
9.32
